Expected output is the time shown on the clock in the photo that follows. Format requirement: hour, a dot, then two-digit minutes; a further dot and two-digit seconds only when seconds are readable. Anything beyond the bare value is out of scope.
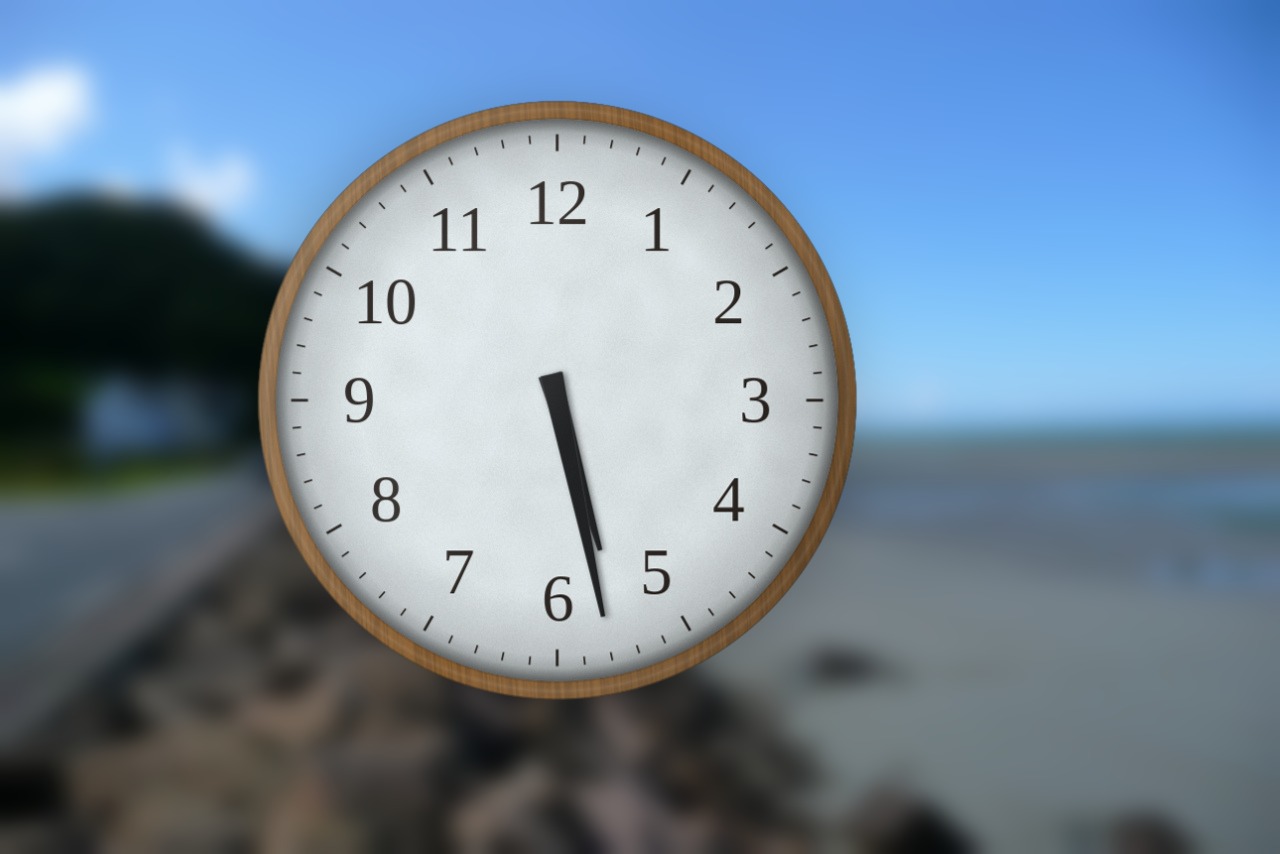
5.28
